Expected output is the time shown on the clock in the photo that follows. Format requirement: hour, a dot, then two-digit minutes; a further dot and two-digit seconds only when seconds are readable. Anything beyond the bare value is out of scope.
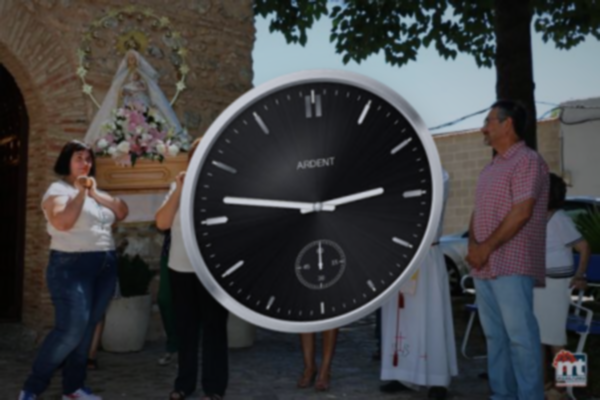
2.47
